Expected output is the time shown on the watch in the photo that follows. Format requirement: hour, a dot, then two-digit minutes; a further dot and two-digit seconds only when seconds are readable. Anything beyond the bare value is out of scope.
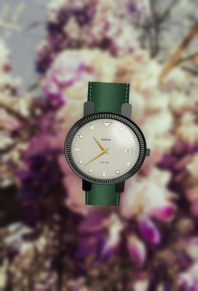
10.38
